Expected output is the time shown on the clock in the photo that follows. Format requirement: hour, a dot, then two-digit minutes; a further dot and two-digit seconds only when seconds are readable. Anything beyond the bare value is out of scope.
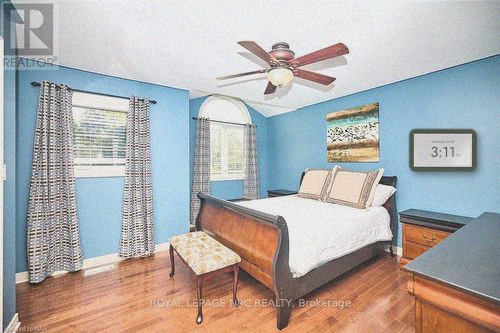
3.11
